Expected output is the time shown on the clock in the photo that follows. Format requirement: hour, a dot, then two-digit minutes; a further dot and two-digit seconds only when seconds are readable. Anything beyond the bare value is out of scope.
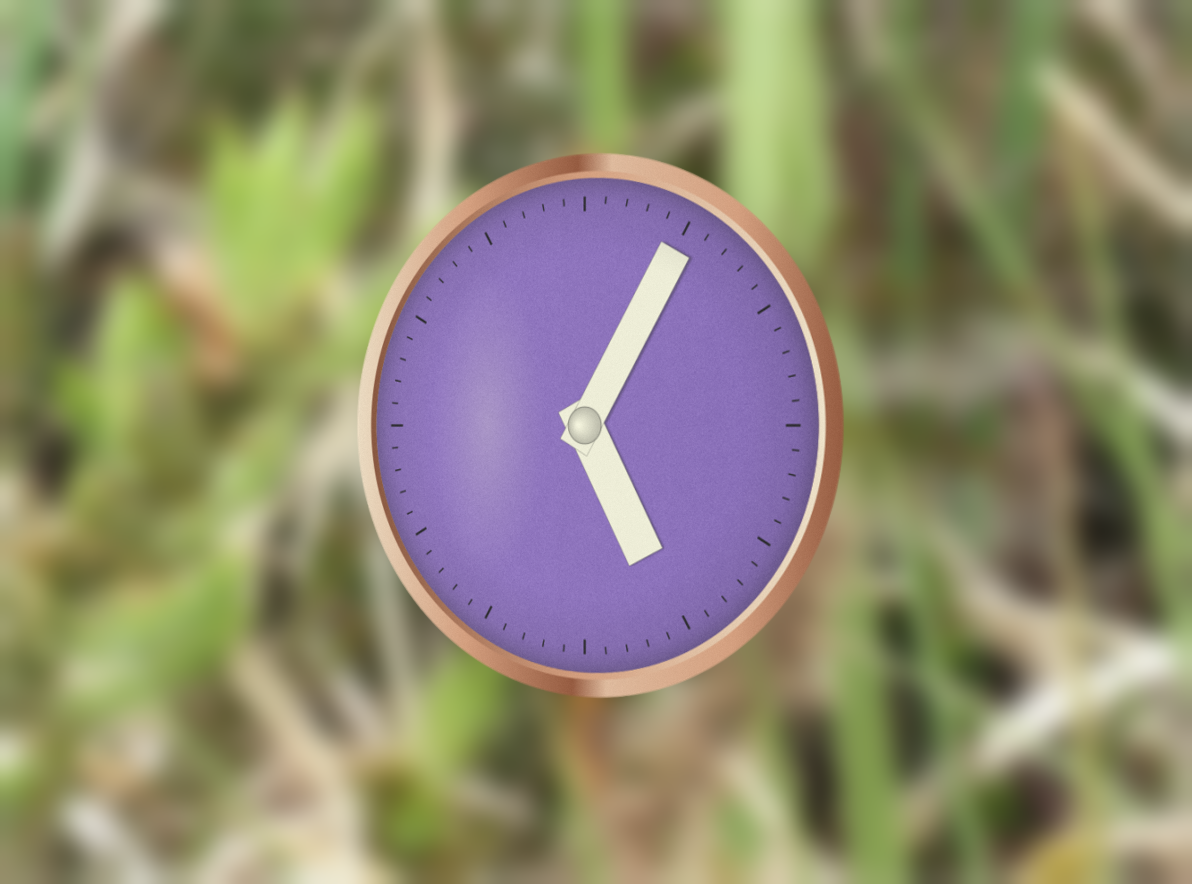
5.05
